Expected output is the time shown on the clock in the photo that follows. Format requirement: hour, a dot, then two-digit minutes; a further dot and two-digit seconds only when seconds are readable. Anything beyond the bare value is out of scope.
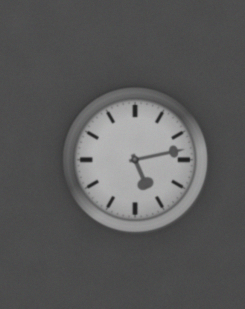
5.13
